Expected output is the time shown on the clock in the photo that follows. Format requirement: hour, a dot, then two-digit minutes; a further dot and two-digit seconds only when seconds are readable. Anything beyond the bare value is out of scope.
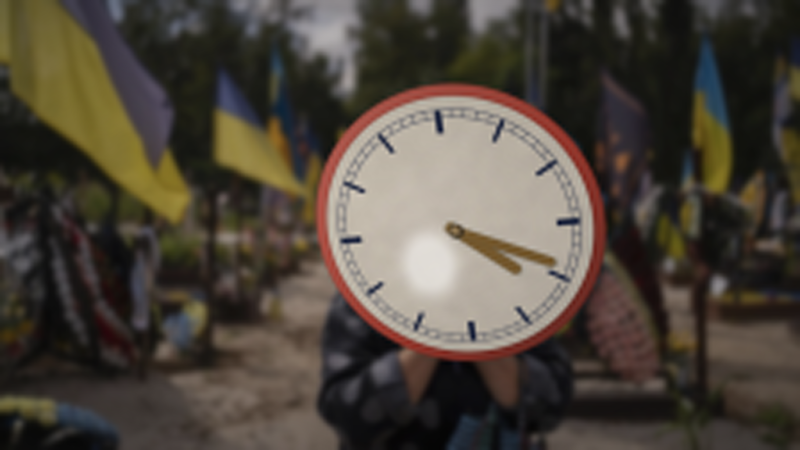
4.19
